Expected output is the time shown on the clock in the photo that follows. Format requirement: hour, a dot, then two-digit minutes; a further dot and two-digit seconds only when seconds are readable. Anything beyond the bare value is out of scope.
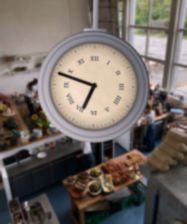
6.48
